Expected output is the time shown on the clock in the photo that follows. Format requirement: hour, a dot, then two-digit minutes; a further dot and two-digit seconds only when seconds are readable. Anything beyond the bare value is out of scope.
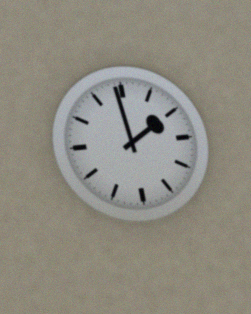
1.59
